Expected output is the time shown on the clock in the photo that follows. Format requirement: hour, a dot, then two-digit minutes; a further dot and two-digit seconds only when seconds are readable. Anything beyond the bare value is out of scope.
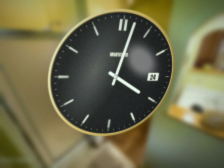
4.02
